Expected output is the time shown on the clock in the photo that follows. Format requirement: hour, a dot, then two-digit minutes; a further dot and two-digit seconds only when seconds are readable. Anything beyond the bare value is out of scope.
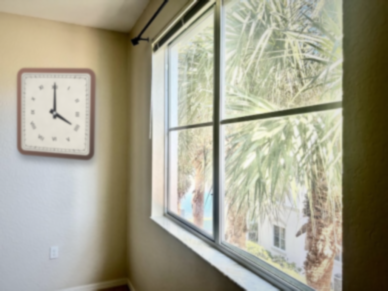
4.00
